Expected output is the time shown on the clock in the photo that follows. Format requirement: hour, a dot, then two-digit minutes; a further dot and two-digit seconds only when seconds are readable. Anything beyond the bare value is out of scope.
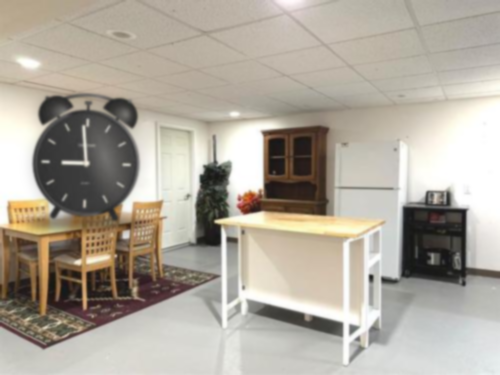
8.59
